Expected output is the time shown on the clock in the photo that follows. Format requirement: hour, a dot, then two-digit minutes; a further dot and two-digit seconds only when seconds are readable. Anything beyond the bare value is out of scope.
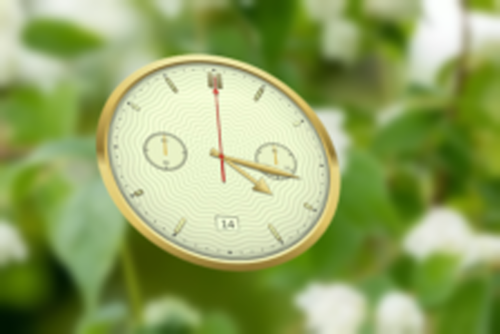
4.17
